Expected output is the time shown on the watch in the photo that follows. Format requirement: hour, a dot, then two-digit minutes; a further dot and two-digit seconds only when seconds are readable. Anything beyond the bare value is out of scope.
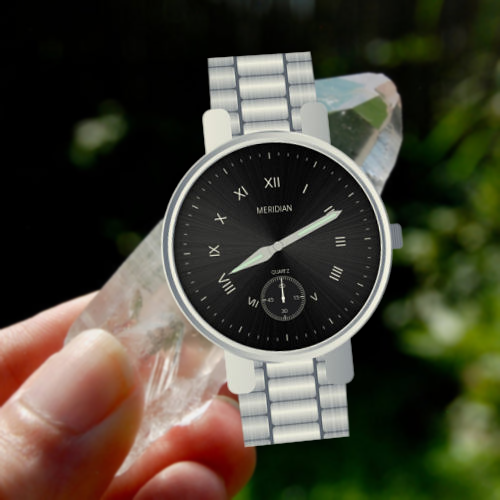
8.11
